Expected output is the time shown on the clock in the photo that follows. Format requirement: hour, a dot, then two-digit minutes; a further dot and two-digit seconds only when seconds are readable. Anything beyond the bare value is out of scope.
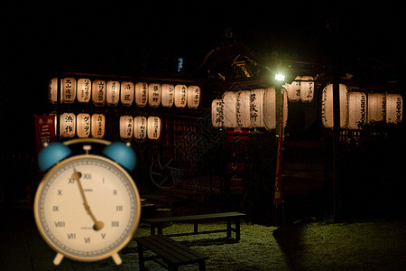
4.57
